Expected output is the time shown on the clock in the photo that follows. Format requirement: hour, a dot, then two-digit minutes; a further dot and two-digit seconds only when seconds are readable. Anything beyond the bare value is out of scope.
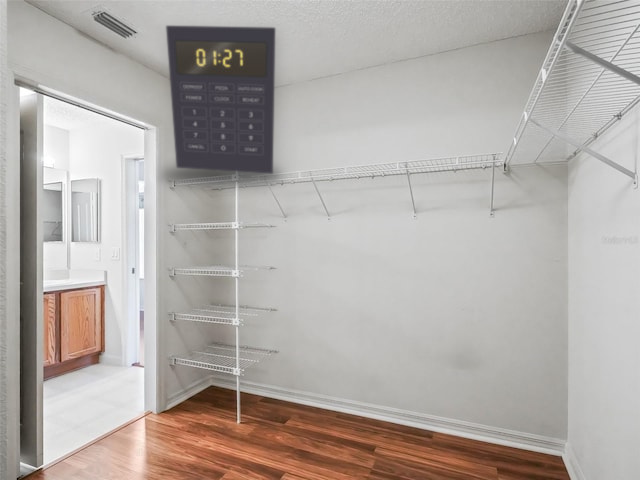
1.27
